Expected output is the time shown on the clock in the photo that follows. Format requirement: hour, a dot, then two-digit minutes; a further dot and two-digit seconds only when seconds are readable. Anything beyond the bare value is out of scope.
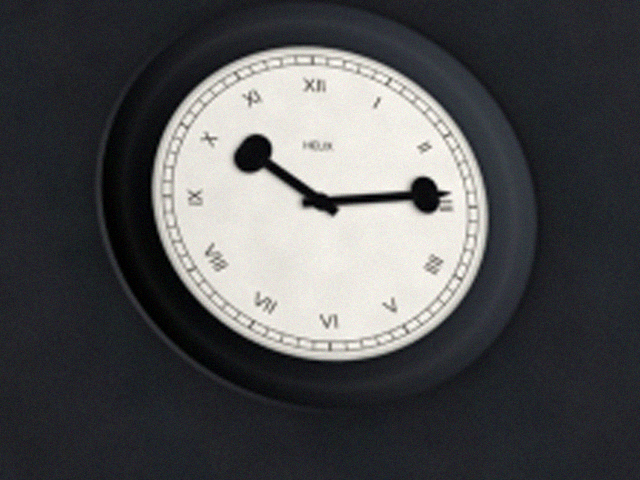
10.14
